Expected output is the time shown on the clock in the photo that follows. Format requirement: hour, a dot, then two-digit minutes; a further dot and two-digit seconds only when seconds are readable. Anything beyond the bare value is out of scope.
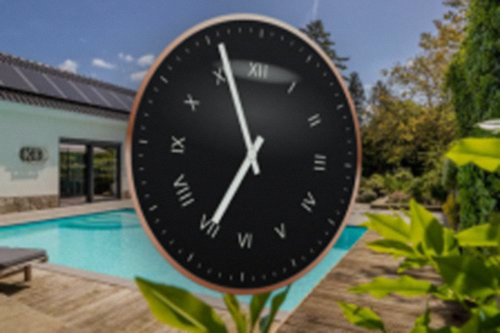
6.56
